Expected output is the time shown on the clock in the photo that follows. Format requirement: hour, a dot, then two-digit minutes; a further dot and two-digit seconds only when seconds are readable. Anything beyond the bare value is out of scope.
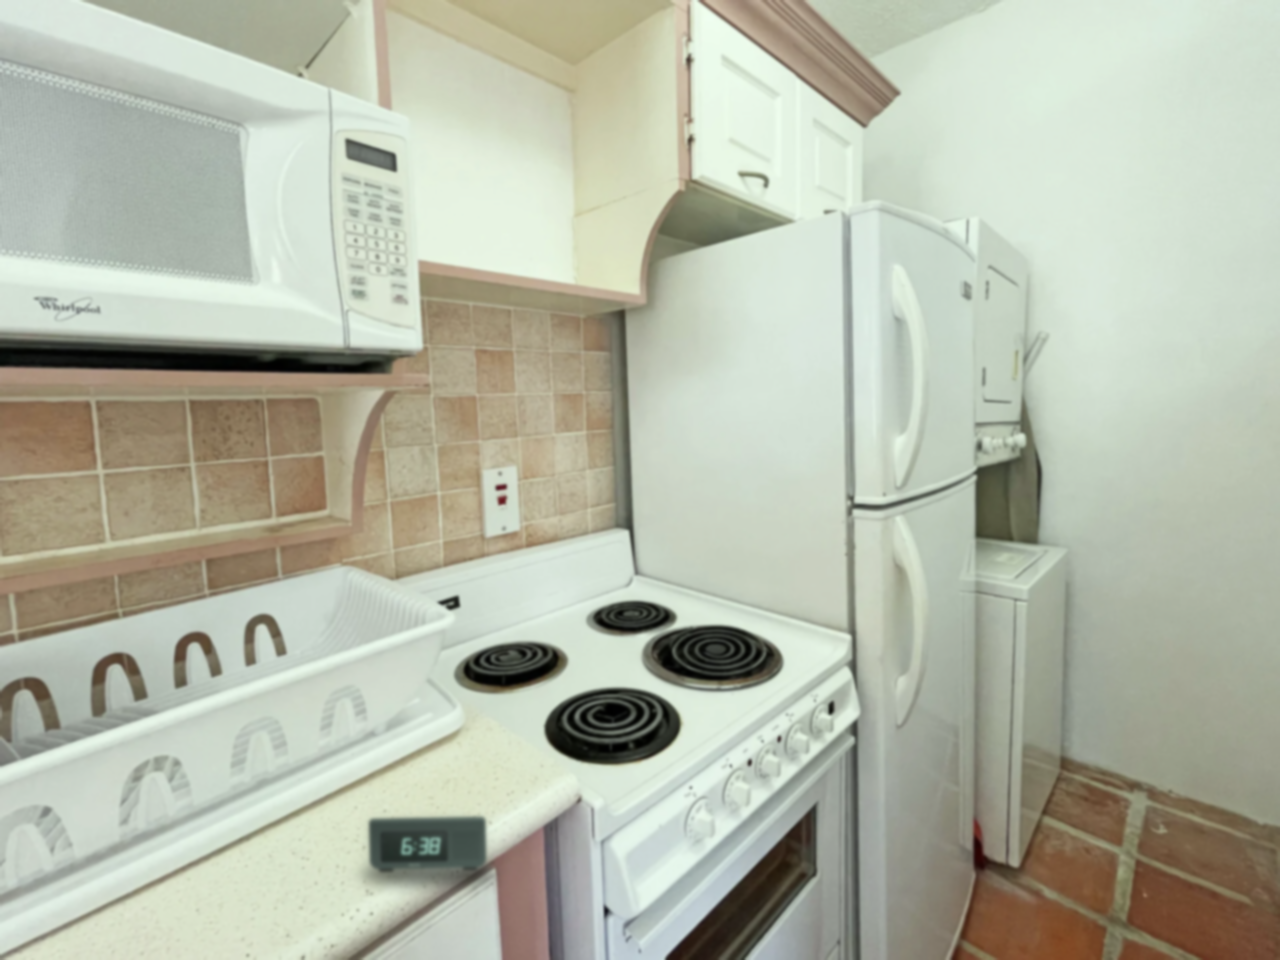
6.38
